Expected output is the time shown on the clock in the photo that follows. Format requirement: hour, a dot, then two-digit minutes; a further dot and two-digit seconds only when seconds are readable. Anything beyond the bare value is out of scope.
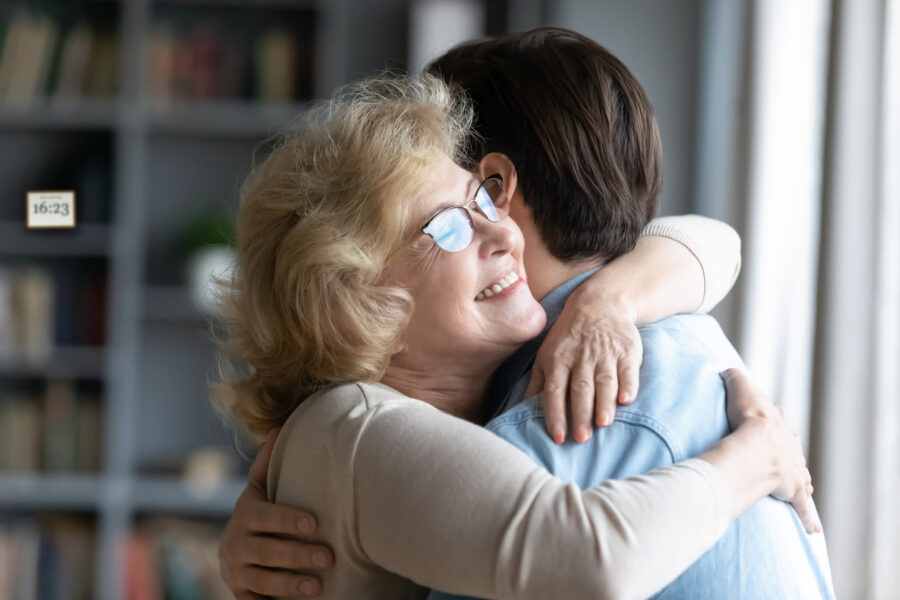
16.23
